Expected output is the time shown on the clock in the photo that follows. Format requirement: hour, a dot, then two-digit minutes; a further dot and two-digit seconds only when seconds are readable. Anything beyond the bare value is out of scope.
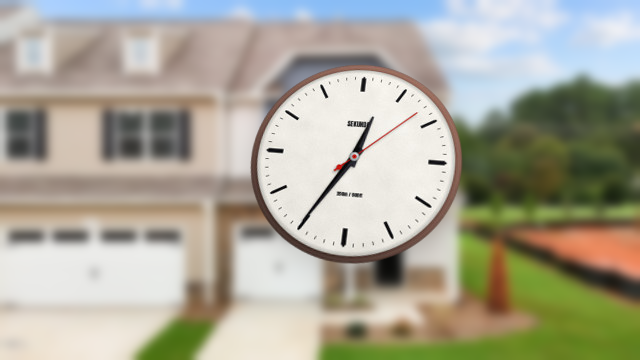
12.35.08
